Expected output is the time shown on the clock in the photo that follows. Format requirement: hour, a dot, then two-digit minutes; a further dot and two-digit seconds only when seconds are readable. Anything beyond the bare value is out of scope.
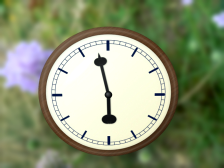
5.58
